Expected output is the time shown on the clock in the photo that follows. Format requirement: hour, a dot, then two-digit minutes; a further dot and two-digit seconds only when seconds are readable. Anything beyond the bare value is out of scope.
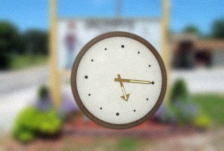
5.15
